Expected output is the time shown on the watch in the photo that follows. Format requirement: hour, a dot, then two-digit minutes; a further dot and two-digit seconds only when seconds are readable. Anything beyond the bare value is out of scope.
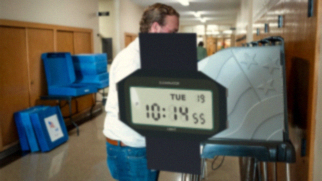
10.14.55
